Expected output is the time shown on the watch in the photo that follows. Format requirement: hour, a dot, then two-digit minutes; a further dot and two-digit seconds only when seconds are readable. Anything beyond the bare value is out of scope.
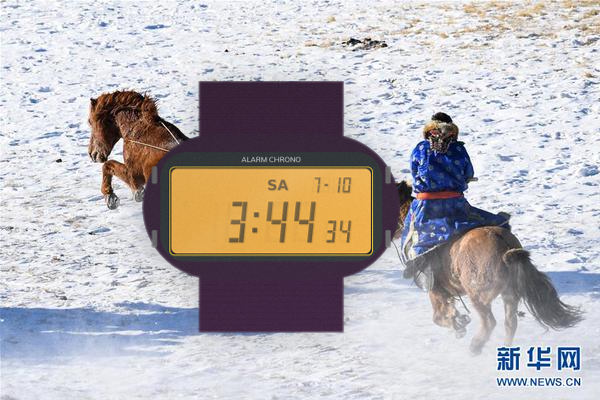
3.44.34
